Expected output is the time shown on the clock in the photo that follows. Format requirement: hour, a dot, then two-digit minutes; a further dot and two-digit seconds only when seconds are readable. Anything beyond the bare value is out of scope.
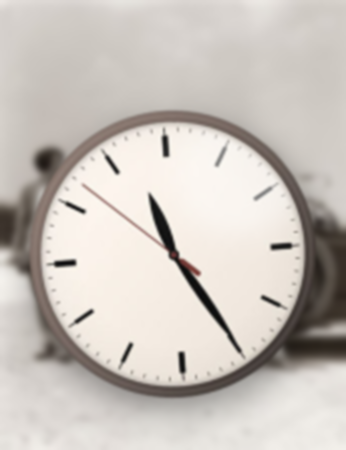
11.24.52
